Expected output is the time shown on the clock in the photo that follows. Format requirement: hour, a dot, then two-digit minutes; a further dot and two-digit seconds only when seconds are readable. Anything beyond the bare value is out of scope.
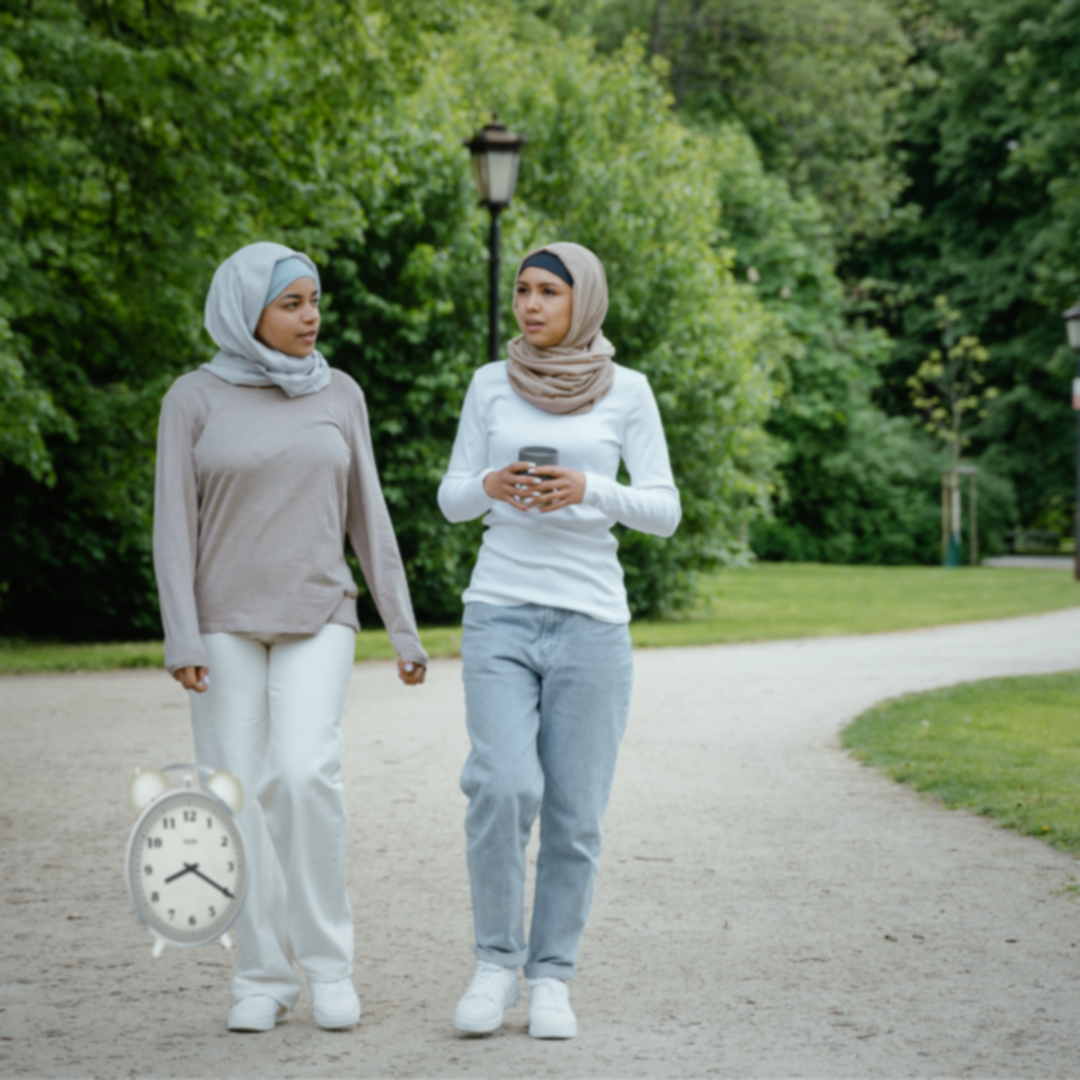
8.20
